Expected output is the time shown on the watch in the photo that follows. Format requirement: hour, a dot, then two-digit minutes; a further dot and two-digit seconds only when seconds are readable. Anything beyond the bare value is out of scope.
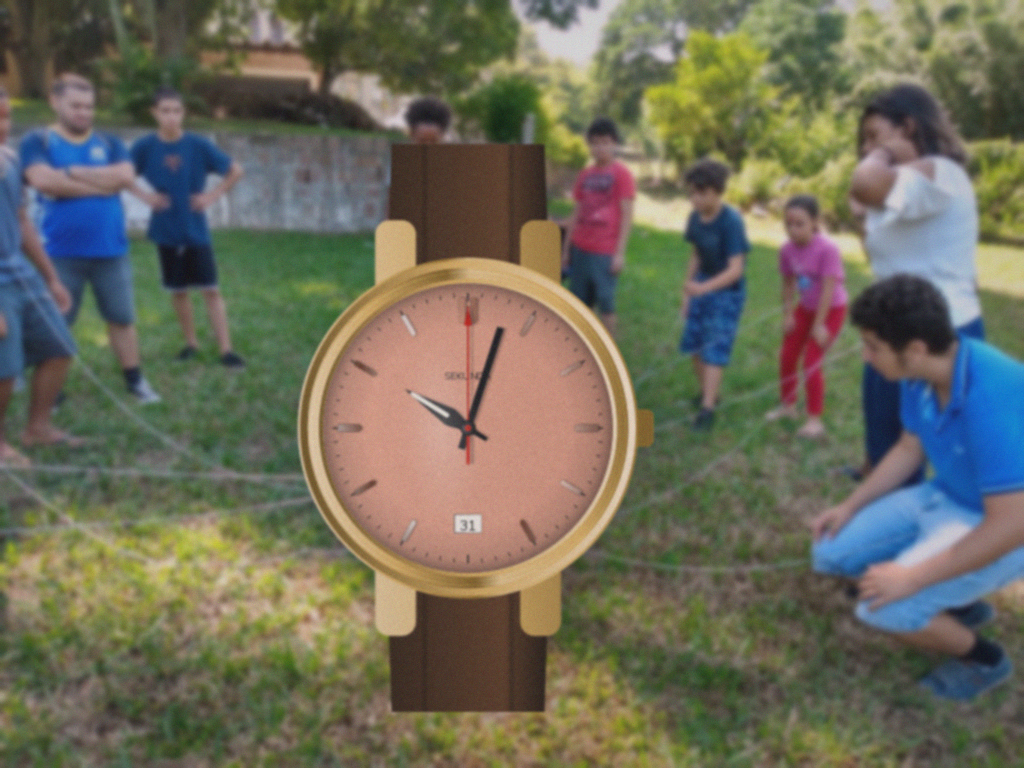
10.03.00
